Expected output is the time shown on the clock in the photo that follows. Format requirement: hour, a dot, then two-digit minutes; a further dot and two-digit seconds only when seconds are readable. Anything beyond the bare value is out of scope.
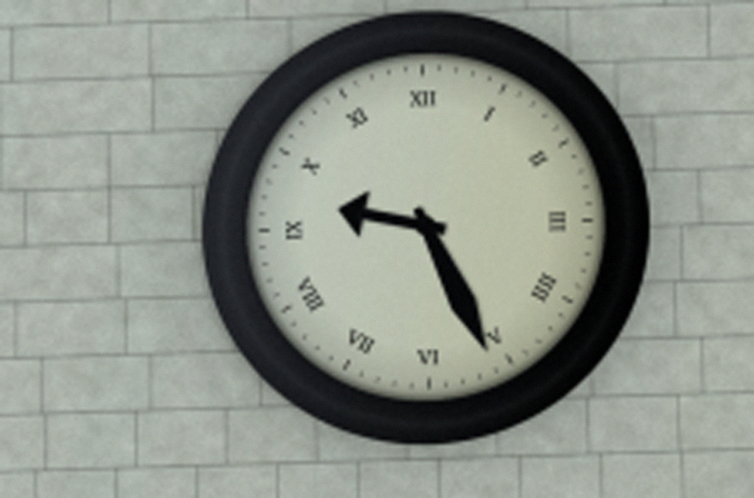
9.26
